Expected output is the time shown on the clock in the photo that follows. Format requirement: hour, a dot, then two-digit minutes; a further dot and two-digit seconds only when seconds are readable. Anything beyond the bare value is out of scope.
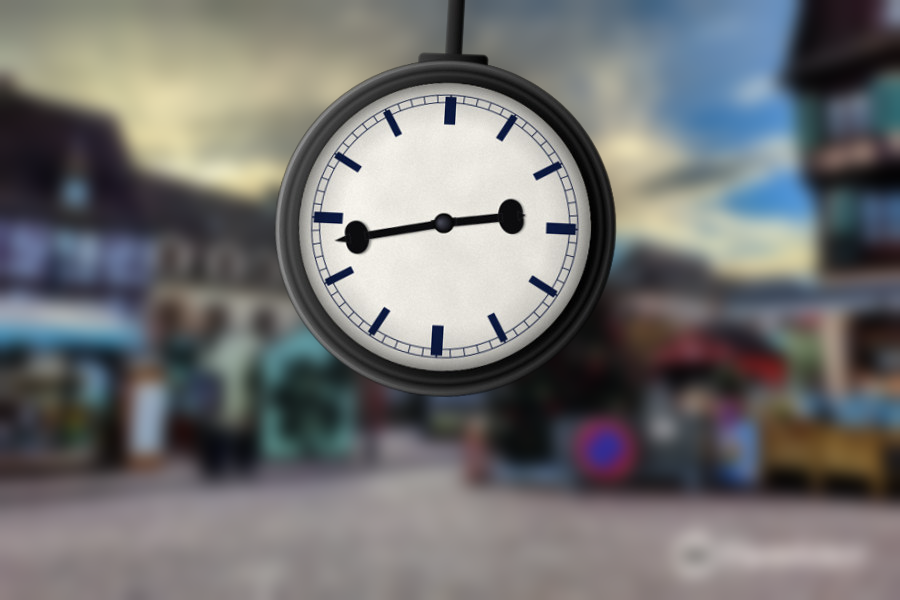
2.43
